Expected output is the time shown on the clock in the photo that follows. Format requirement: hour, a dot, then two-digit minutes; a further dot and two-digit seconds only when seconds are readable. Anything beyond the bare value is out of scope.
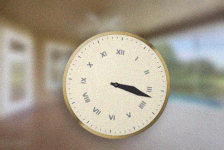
3.17
